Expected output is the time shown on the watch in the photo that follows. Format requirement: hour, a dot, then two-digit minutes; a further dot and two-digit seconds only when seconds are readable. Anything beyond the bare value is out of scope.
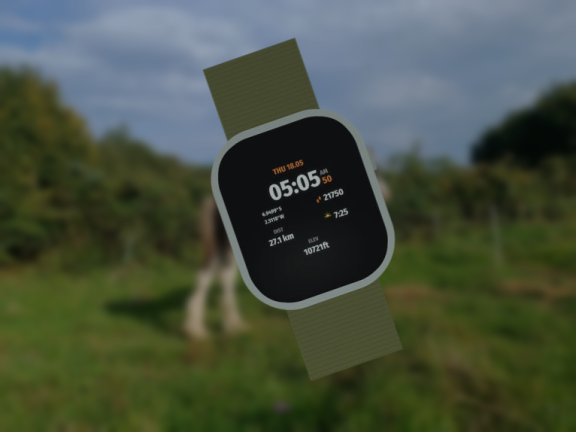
5.05.50
